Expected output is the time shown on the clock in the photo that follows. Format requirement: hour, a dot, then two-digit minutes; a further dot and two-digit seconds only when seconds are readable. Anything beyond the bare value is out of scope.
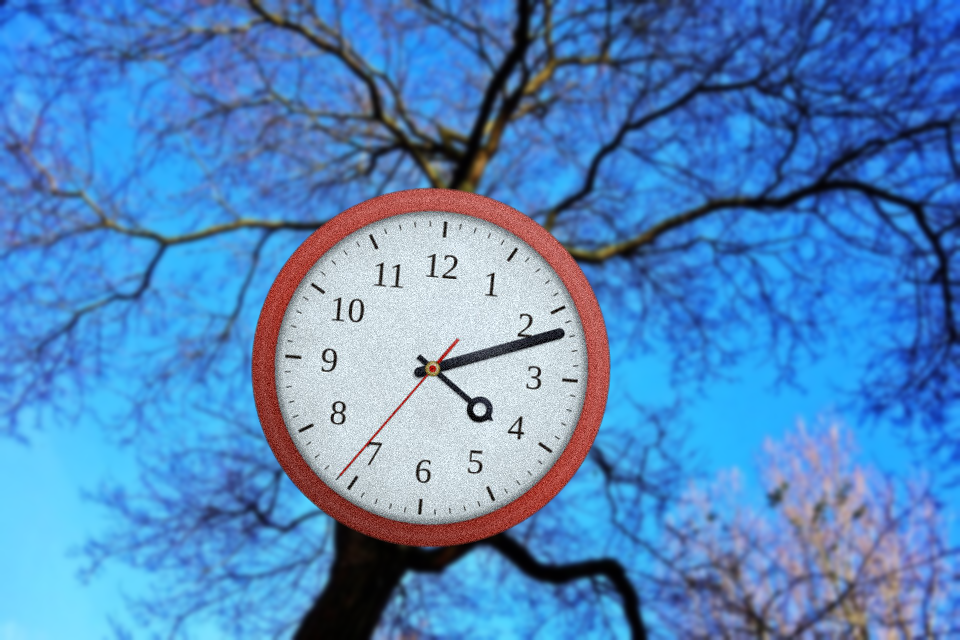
4.11.36
